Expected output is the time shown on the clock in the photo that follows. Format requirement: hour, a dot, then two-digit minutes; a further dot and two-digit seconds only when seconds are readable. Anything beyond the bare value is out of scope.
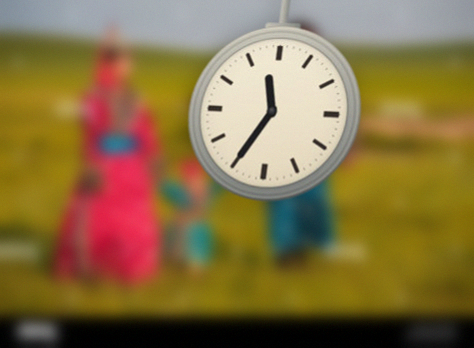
11.35
